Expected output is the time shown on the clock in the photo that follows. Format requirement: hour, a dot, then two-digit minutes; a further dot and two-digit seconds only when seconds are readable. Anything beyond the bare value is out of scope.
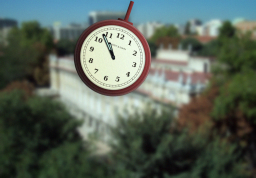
10.53
